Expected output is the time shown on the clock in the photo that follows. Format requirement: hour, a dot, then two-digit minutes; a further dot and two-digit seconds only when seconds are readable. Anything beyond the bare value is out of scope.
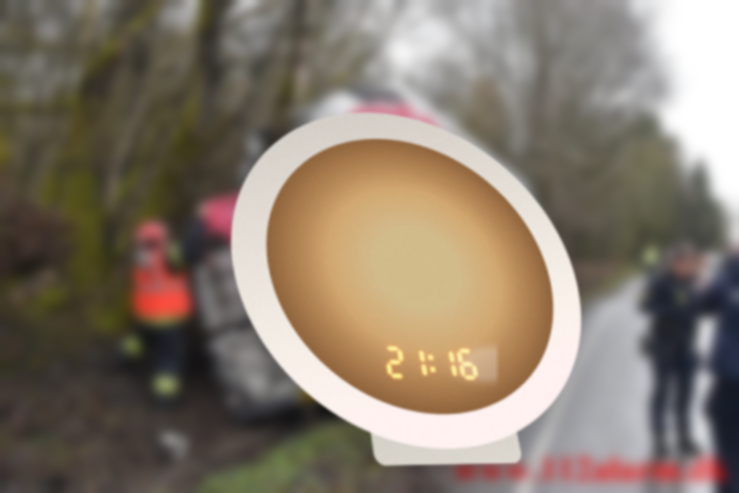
21.16
